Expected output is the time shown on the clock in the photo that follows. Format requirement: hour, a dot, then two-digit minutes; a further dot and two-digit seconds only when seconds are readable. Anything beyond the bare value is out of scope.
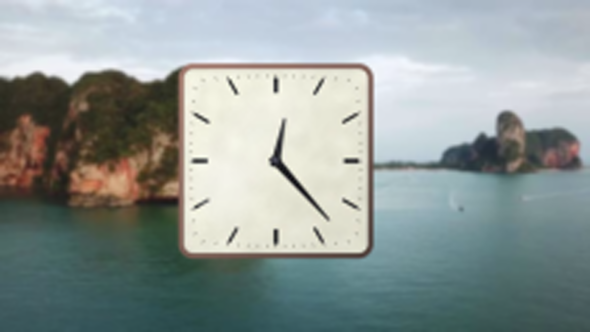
12.23
